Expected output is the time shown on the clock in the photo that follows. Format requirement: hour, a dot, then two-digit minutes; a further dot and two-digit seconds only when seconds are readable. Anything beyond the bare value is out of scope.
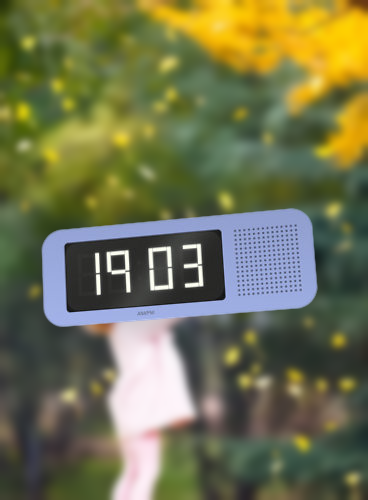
19.03
